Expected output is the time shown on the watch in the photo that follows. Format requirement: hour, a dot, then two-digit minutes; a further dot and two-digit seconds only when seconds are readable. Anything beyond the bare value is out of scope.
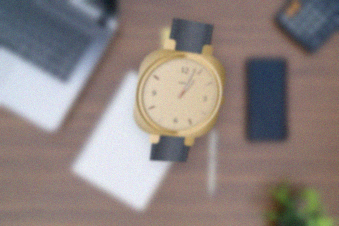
1.03
